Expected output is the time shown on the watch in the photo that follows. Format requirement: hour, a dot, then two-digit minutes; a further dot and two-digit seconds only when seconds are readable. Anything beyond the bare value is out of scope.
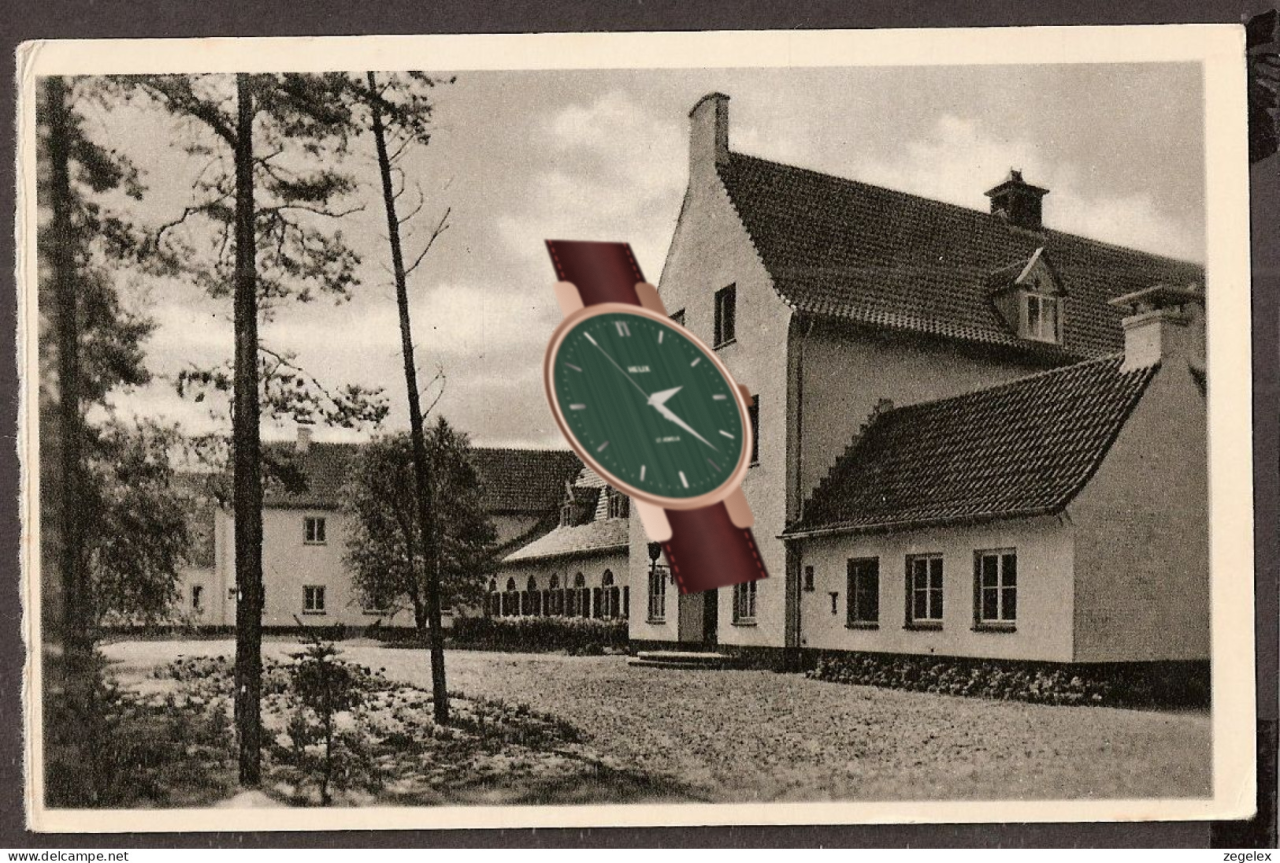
2.22.55
